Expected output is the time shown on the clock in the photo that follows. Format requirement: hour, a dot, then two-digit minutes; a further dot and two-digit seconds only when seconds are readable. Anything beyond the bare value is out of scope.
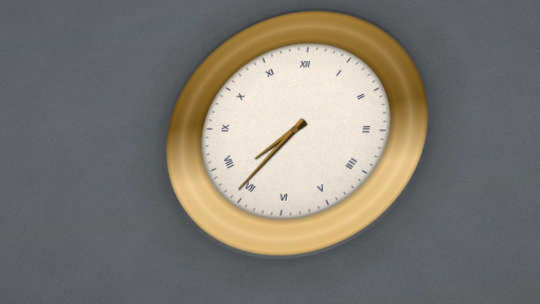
7.36
